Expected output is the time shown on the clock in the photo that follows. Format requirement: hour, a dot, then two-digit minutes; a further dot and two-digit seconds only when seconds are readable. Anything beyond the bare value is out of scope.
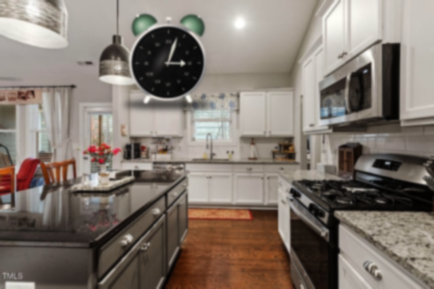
3.03
